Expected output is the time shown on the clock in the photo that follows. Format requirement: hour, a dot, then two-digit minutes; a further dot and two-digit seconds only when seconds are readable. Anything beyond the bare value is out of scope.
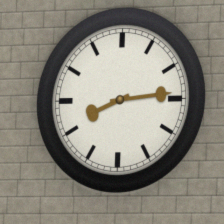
8.14
